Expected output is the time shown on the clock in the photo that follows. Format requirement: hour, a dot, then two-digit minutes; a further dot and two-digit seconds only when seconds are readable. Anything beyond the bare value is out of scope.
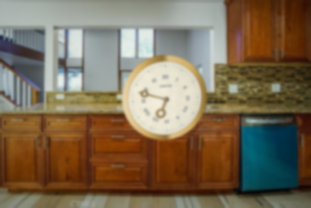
6.48
